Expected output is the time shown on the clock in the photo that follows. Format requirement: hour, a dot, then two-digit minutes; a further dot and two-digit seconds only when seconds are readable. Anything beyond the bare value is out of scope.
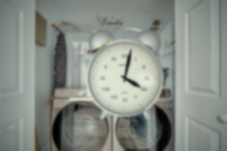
4.02
